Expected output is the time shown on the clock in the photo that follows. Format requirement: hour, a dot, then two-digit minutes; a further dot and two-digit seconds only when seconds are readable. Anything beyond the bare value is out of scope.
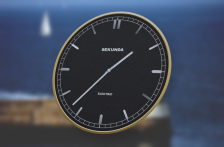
1.37
